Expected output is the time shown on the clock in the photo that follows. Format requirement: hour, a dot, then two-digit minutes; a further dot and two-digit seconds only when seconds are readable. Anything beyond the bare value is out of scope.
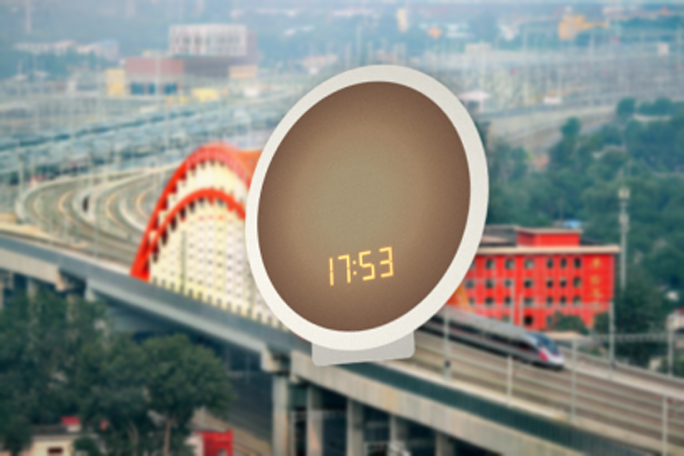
17.53
